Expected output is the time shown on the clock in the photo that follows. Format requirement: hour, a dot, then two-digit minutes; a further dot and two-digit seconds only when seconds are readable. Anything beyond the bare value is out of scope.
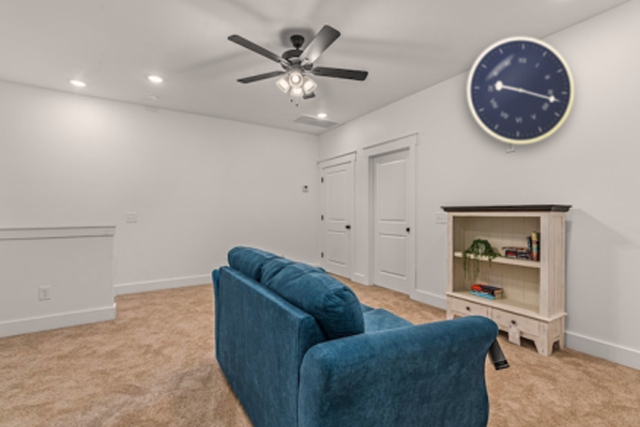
9.17
